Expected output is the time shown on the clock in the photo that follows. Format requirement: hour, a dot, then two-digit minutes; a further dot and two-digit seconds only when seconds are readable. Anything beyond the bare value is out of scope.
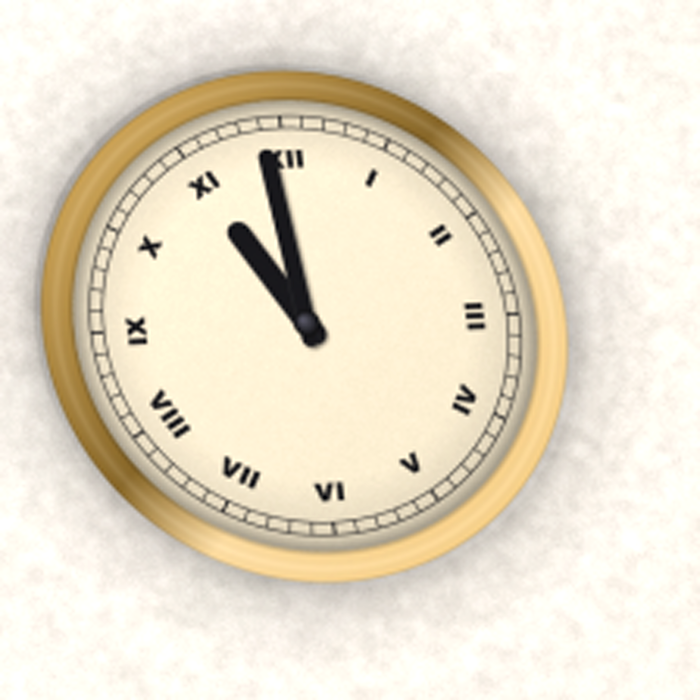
10.59
